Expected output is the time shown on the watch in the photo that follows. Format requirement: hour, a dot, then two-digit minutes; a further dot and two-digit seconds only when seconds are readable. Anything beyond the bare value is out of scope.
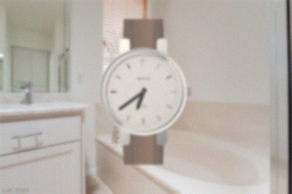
6.39
